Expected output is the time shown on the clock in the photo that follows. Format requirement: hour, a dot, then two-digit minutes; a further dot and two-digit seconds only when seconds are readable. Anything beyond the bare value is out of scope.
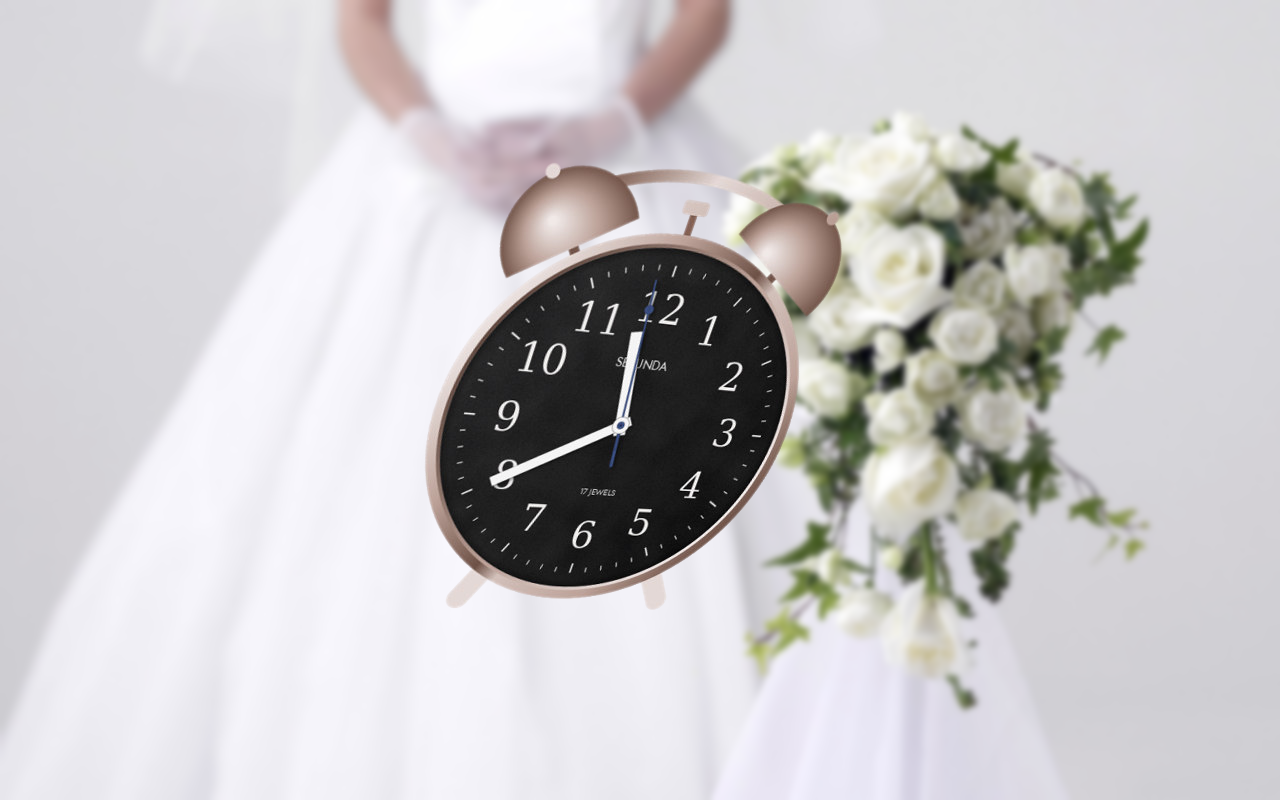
11.39.59
